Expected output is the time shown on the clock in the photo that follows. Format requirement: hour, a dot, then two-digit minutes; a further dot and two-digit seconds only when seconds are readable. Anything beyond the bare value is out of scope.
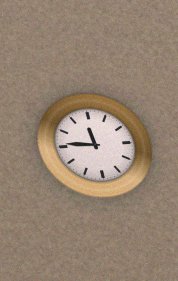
11.46
